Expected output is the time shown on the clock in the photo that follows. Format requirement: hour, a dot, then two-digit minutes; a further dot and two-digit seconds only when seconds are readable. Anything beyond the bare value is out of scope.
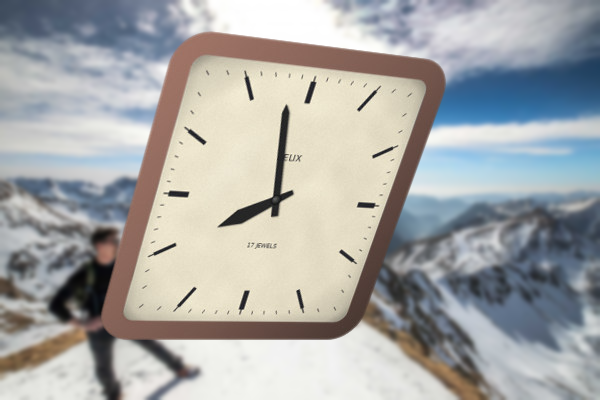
7.58
